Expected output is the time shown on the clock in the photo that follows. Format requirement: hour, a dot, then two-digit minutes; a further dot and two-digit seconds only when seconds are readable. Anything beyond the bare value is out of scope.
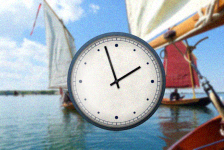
1.57
